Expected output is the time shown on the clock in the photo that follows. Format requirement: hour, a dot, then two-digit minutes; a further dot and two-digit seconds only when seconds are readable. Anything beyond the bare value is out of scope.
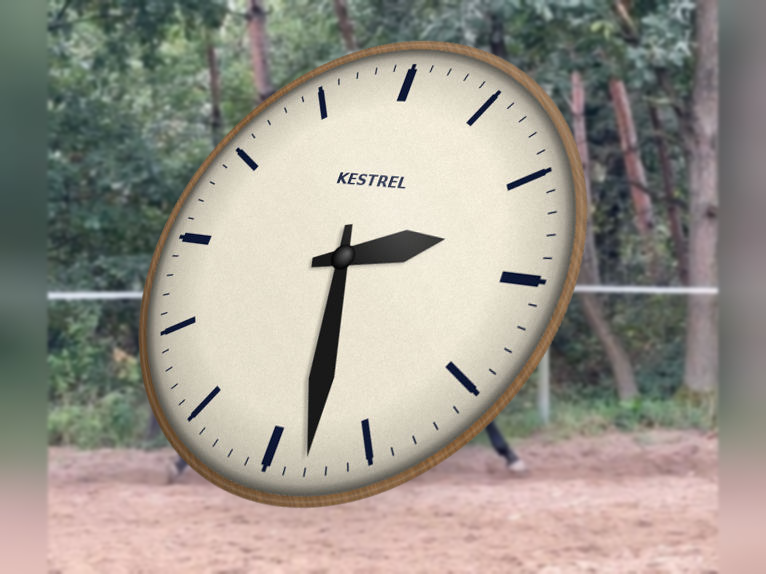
2.28
